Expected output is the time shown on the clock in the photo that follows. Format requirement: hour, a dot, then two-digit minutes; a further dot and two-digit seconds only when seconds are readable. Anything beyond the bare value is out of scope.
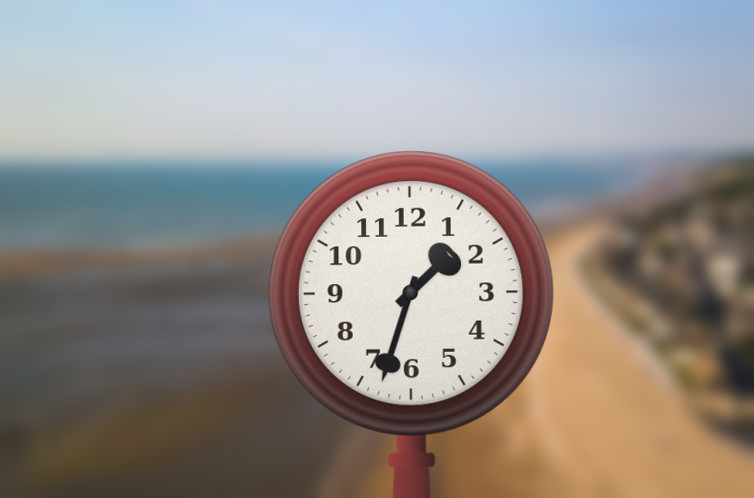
1.33
